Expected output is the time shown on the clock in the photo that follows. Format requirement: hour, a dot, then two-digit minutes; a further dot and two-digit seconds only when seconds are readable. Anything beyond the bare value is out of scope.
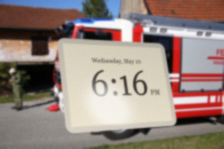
6.16
